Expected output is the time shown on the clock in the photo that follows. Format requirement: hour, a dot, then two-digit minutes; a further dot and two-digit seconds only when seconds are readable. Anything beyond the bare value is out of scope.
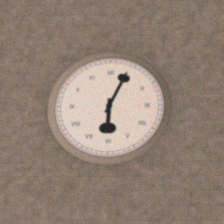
6.04
